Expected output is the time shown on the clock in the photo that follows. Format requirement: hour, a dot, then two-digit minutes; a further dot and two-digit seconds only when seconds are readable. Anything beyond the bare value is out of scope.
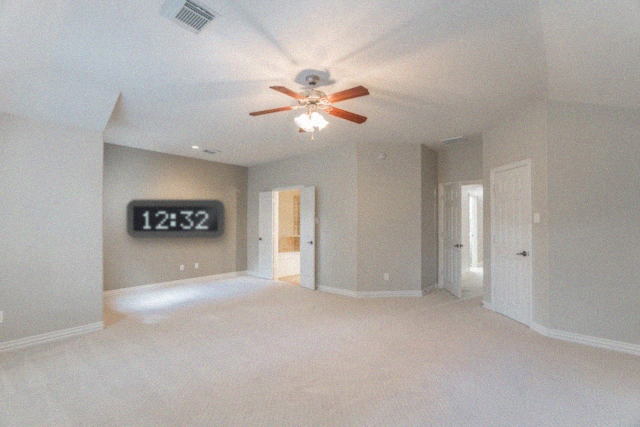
12.32
